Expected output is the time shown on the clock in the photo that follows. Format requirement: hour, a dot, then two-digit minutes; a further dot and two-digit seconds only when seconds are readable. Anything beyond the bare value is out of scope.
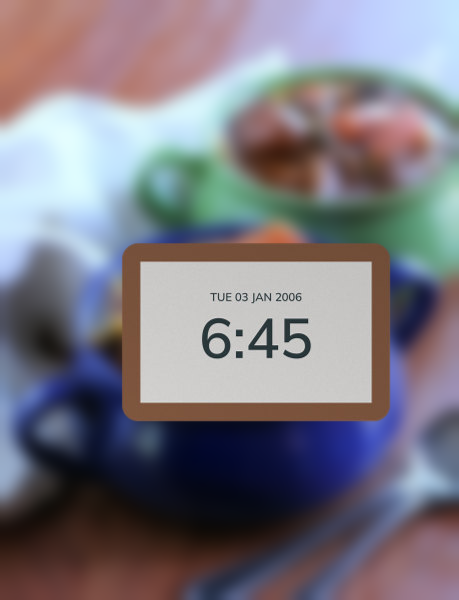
6.45
